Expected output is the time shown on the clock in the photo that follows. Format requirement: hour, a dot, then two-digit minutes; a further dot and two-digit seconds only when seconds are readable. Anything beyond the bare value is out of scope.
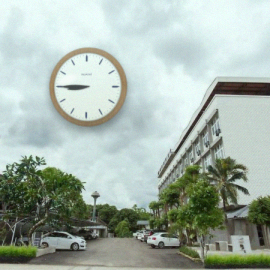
8.45
